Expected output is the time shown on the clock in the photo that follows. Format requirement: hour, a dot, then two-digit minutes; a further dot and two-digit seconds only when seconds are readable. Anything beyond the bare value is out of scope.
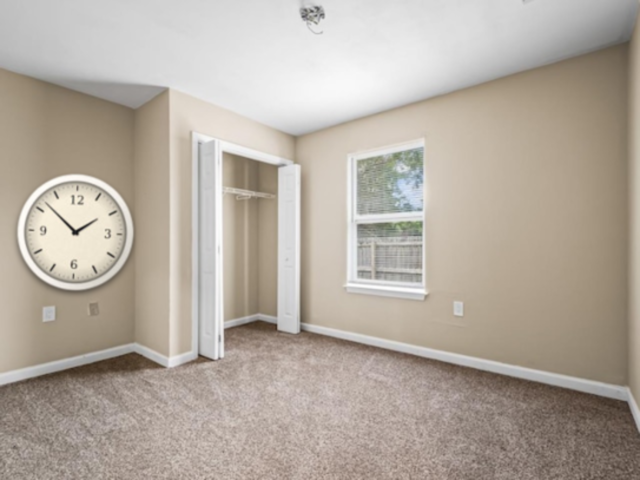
1.52
